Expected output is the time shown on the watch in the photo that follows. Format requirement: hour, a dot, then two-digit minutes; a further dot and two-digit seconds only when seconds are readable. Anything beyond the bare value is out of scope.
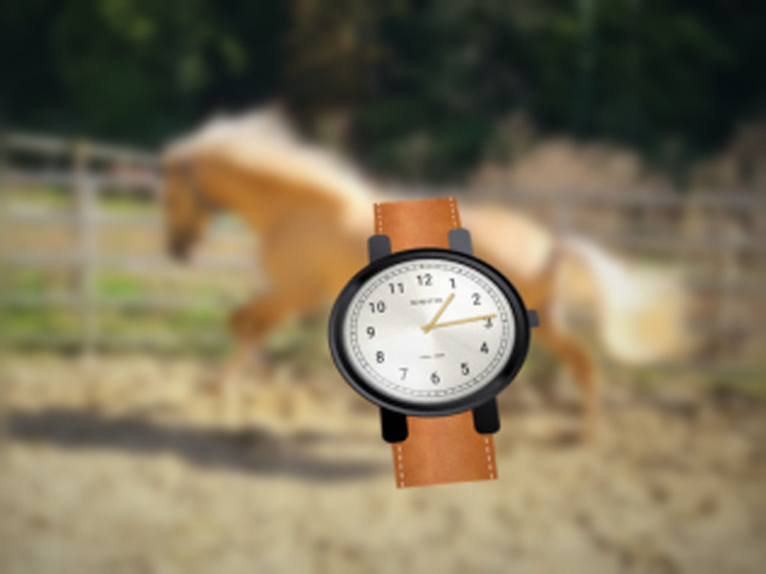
1.14
